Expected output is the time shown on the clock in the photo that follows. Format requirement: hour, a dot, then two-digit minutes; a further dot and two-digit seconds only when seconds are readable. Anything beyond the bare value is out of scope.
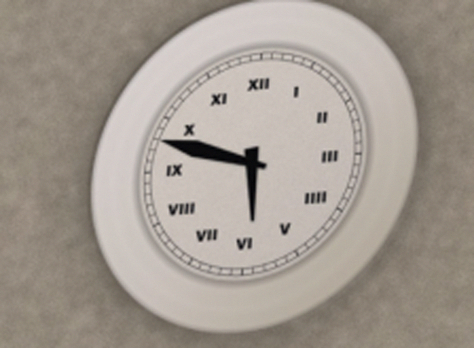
5.48
